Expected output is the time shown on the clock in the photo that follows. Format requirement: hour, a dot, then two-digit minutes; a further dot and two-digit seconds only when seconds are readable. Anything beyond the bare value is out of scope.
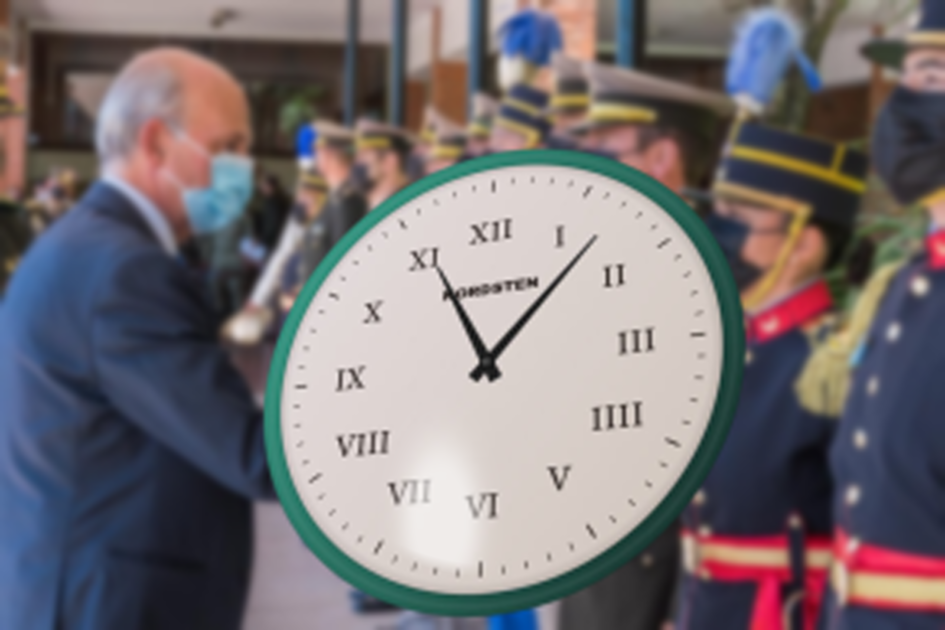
11.07
